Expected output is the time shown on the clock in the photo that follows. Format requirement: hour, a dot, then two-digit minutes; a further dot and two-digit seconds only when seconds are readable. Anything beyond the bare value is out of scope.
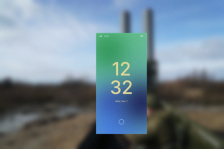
12.32
